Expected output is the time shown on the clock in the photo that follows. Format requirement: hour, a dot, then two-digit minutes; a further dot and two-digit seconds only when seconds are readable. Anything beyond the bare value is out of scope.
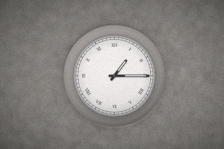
1.15
